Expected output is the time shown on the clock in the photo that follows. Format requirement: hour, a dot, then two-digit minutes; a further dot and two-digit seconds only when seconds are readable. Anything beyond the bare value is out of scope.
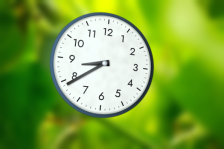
8.39
